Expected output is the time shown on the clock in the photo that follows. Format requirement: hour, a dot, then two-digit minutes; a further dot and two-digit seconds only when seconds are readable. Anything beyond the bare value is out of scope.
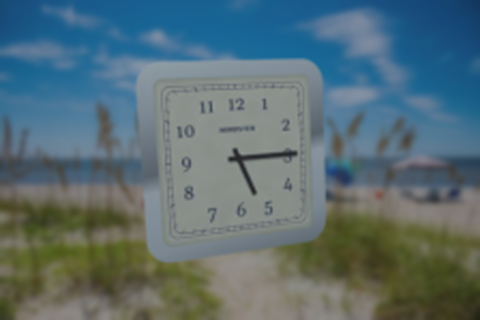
5.15
